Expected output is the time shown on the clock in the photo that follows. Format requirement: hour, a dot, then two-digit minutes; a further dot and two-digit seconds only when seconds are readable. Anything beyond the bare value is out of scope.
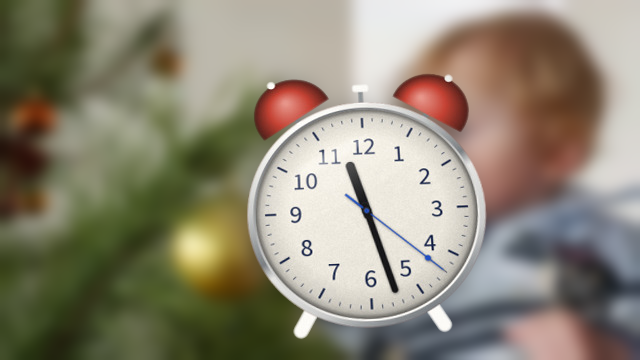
11.27.22
